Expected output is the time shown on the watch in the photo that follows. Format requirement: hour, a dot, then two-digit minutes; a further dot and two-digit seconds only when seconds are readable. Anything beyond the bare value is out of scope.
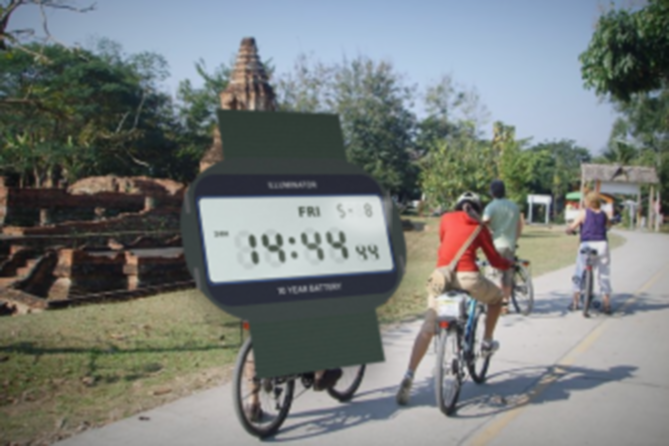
14.44.44
